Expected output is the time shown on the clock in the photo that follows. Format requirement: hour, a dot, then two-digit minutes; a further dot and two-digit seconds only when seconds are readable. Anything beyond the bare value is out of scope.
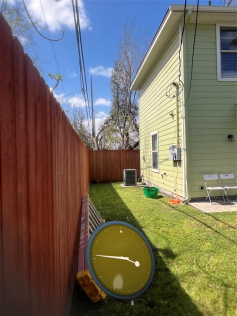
3.46
